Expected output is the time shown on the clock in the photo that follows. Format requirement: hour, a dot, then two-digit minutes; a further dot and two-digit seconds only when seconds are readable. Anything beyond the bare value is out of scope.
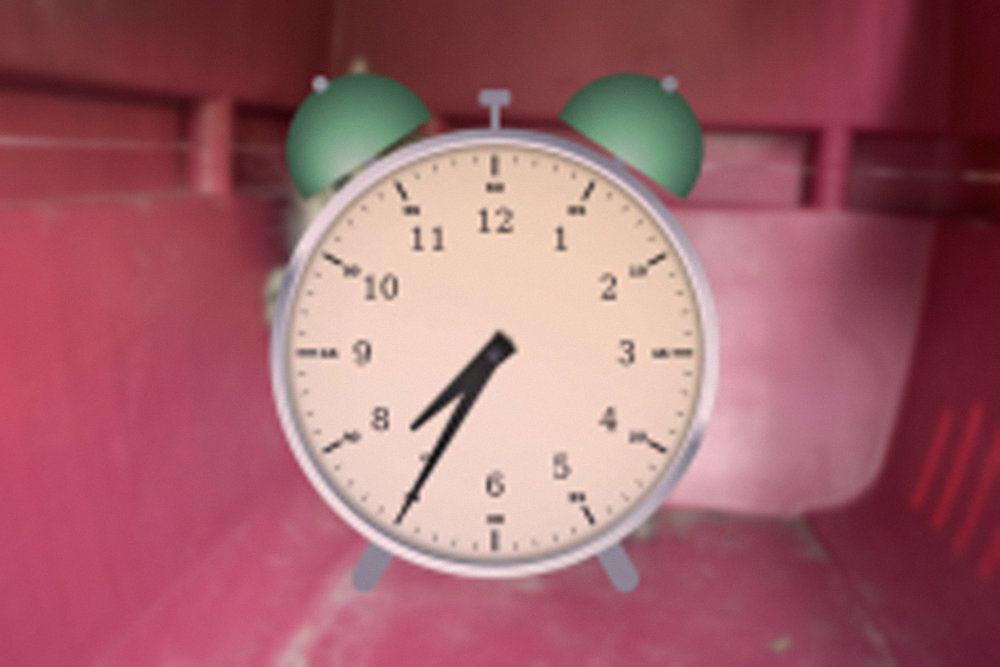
7.35
